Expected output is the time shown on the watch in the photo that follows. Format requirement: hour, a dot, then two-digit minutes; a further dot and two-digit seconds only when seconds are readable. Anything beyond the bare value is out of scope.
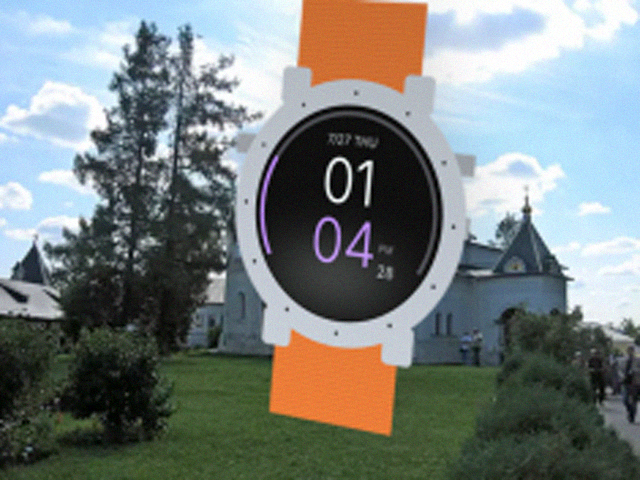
1.04
